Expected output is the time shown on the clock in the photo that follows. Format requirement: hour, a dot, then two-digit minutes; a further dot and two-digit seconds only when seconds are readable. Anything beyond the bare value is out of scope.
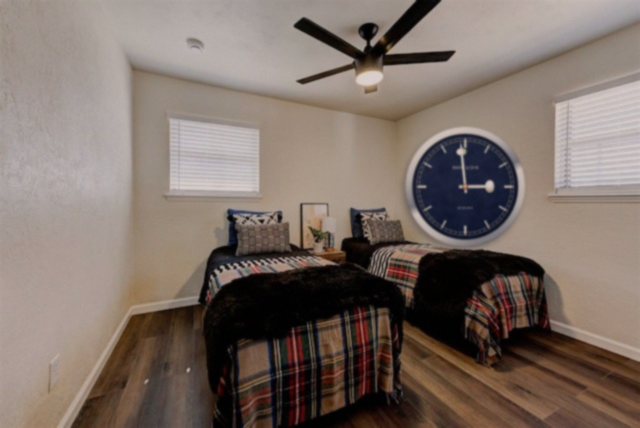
2.59
